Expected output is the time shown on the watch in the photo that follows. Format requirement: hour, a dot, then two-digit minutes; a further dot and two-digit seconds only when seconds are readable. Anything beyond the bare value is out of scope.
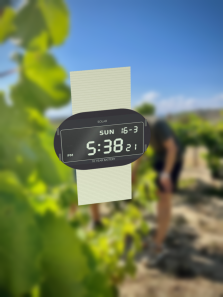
5.38.21
